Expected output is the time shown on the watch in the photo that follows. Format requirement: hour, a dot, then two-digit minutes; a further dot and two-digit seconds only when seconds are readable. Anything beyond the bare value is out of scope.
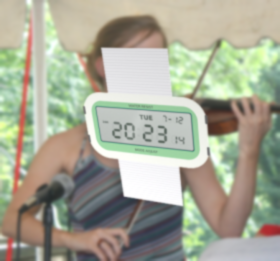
20.23
